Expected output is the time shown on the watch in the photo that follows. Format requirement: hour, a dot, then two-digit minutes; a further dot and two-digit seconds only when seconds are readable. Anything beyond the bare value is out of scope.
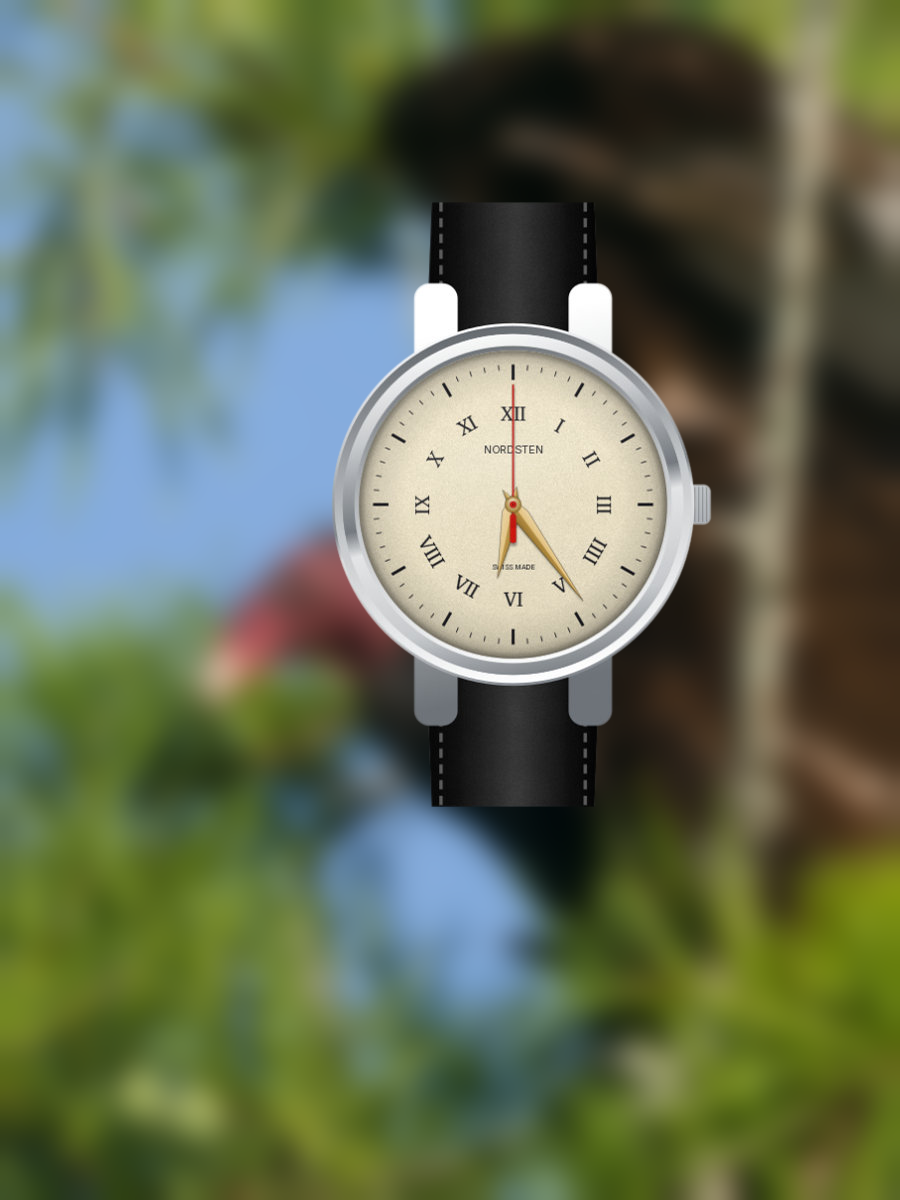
6.24.00
